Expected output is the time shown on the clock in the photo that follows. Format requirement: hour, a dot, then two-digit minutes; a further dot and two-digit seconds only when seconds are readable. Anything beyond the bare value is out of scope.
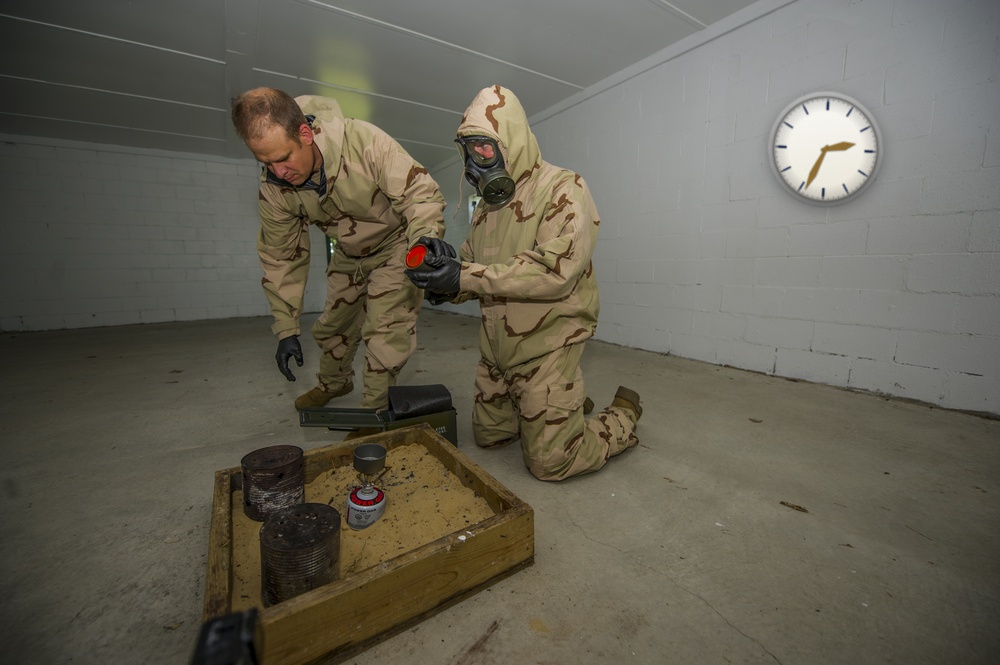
2.34
